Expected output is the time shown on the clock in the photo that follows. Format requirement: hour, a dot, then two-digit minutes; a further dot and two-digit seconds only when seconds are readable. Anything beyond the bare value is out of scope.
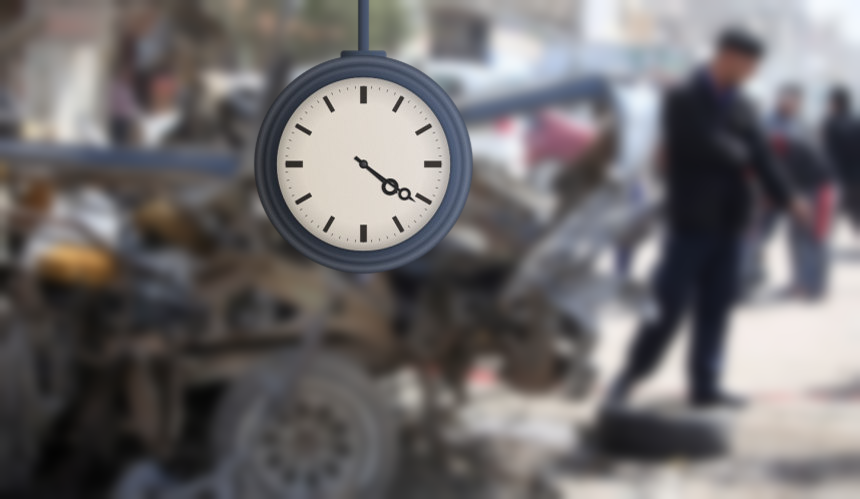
4.21
